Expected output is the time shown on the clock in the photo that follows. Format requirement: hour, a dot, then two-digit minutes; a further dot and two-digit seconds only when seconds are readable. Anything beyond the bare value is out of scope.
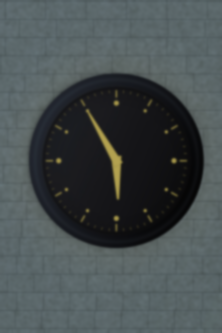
5.55
